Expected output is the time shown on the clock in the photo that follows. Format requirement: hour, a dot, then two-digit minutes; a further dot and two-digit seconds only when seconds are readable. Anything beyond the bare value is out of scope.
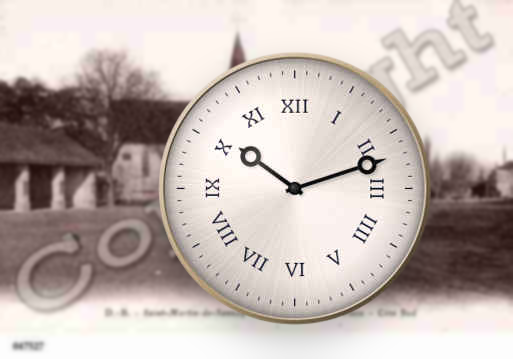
10.12
